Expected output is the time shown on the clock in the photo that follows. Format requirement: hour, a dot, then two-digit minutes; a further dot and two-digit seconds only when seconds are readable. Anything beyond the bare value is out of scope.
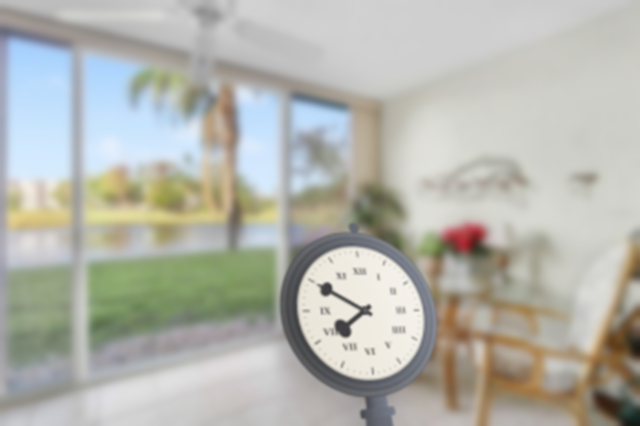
7.50
